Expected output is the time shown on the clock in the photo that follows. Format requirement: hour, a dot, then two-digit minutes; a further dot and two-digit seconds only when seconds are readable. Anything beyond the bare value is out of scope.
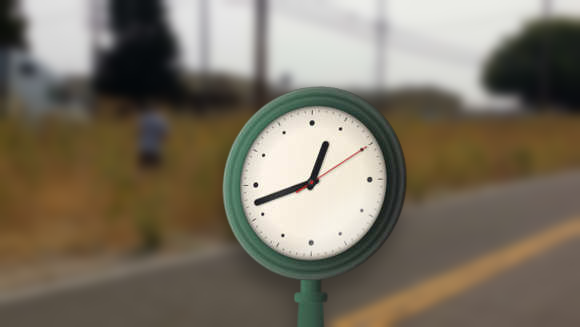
12.42.10
